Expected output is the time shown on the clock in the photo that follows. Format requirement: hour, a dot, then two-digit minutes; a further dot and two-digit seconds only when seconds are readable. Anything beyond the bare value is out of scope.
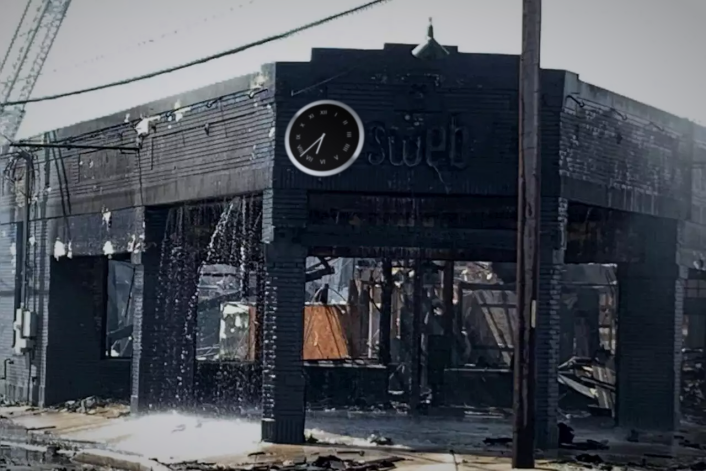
6.38
